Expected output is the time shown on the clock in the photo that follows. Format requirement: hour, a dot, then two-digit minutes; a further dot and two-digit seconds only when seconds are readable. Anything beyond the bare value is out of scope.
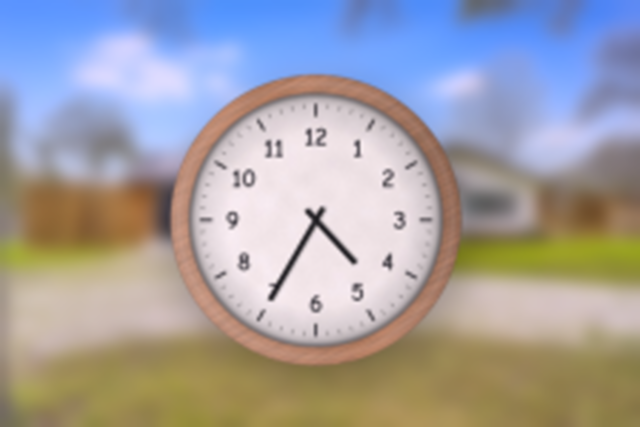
4.35
